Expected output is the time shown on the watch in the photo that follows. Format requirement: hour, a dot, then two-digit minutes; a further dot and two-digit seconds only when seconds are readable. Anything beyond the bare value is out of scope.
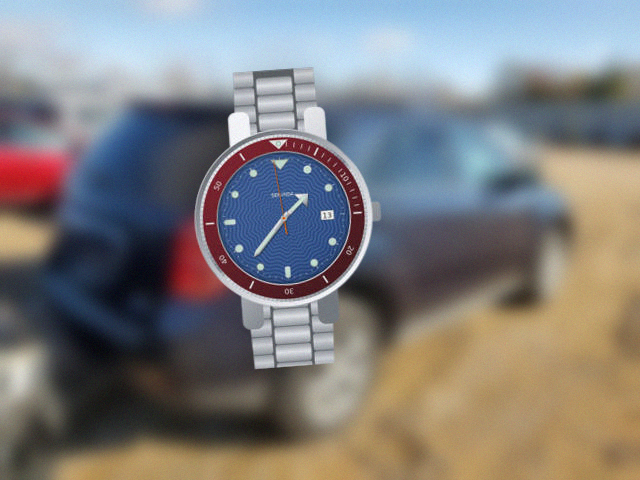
1.36.59
